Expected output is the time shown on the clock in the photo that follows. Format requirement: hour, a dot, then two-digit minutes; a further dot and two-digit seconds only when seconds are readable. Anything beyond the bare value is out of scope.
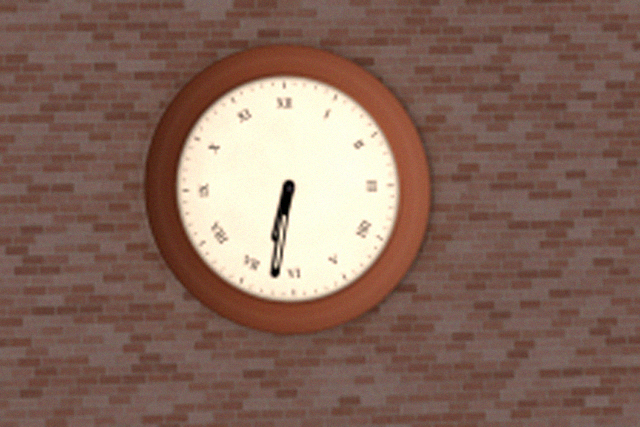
6.32
